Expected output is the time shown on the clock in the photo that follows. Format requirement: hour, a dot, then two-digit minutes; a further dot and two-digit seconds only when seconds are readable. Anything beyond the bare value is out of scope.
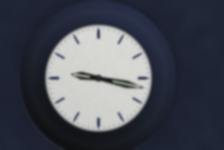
9.17
